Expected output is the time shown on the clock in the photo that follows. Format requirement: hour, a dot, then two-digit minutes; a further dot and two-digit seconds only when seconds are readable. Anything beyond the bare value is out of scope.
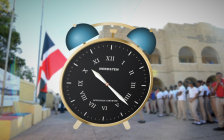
10.22
